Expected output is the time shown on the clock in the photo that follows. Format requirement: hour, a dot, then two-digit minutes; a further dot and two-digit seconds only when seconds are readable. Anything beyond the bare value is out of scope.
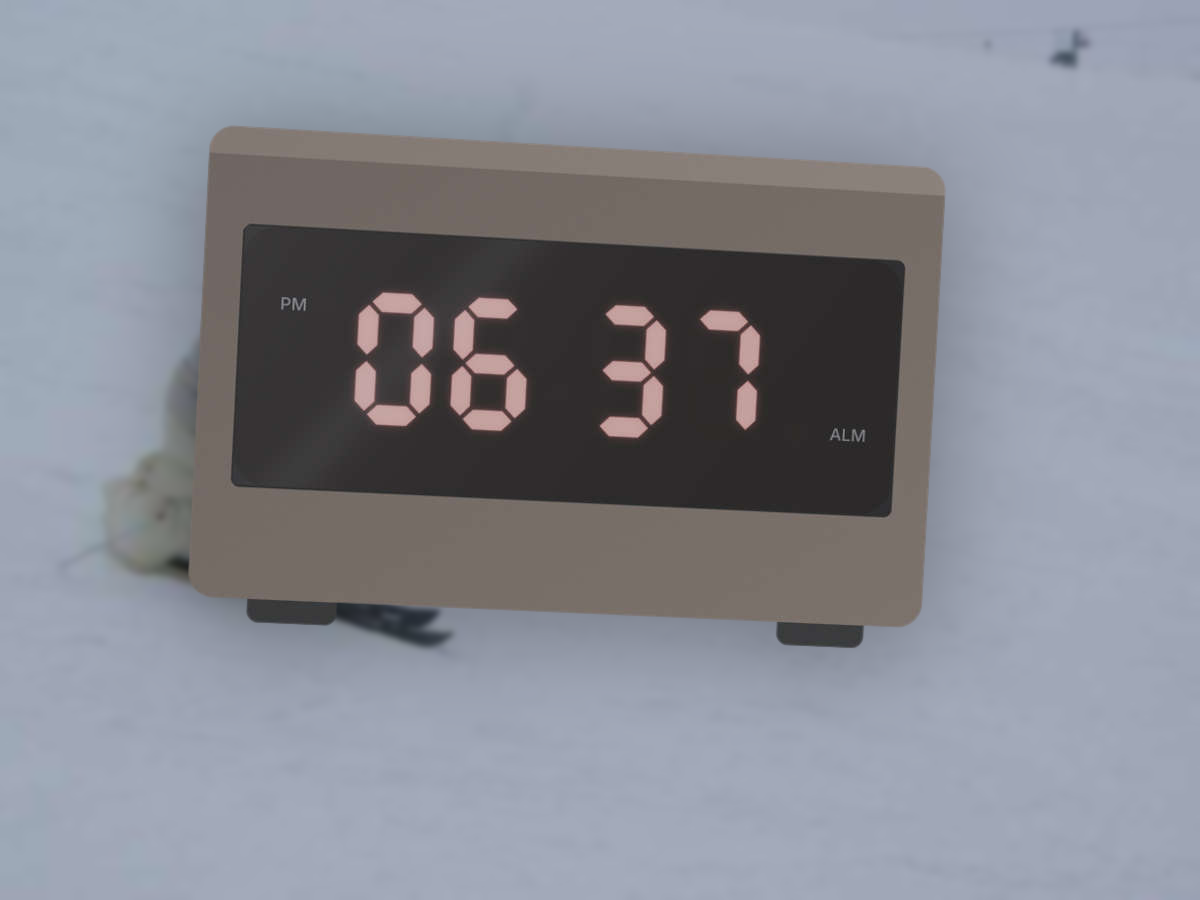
6.37
